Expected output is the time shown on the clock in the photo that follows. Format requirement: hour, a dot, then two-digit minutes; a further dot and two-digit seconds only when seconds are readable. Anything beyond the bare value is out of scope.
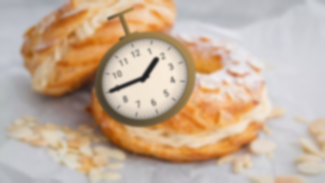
1.45
